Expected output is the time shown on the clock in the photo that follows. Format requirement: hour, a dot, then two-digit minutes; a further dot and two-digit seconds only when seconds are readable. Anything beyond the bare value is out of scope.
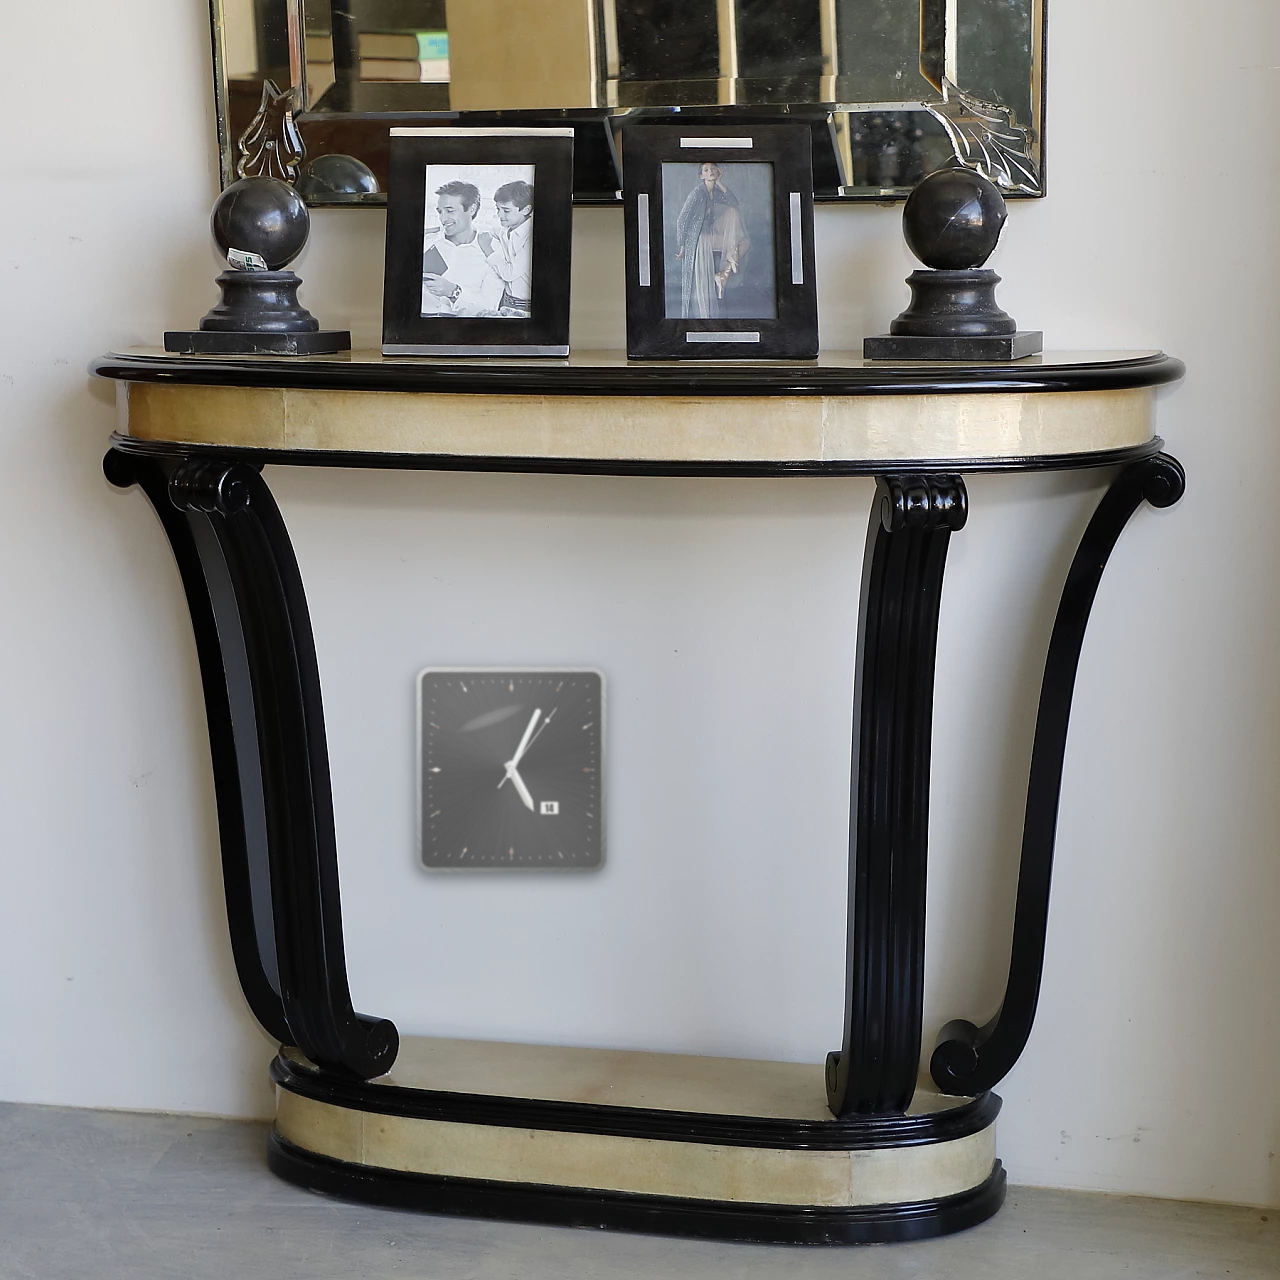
5.04.06
